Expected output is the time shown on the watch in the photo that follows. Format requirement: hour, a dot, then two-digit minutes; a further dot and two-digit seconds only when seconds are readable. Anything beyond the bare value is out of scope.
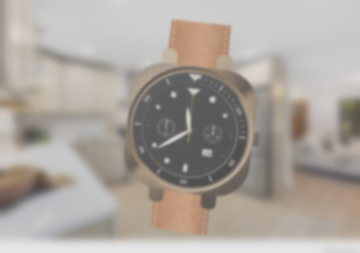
11.39
